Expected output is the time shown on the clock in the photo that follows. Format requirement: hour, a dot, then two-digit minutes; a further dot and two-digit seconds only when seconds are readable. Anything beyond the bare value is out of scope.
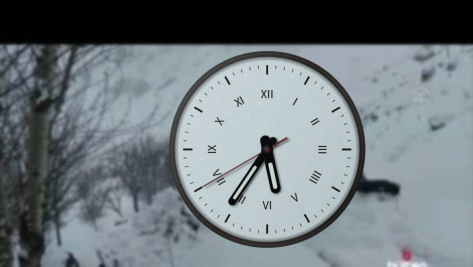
5.35.40
